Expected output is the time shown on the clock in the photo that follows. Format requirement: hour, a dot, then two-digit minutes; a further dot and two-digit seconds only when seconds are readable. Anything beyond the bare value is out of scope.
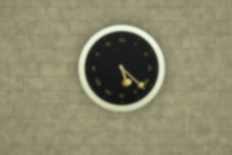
5.22
